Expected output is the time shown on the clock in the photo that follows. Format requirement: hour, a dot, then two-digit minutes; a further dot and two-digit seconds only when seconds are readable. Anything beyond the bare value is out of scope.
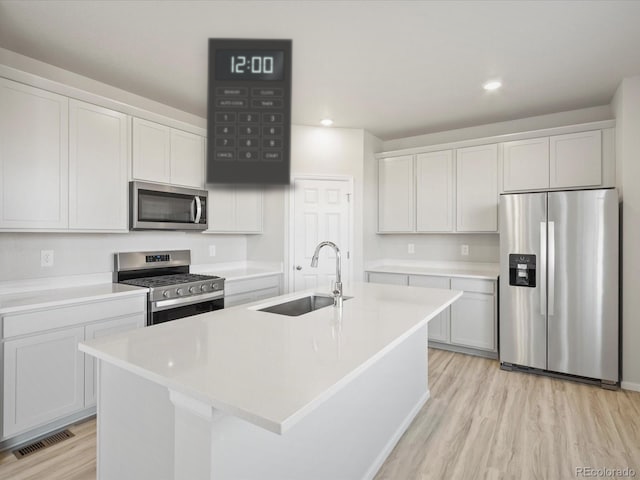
12.00
